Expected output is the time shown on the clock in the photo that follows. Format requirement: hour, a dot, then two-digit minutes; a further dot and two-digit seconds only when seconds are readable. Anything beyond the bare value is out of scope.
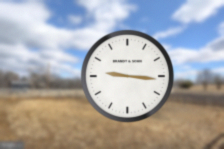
9.16
